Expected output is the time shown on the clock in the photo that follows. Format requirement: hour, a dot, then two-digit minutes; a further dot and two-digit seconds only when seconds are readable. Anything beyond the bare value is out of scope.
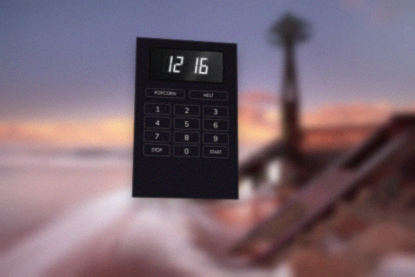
12.16
